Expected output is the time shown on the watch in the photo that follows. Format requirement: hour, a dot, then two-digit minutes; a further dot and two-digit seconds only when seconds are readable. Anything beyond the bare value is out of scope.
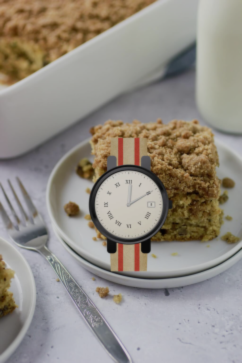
12.10
